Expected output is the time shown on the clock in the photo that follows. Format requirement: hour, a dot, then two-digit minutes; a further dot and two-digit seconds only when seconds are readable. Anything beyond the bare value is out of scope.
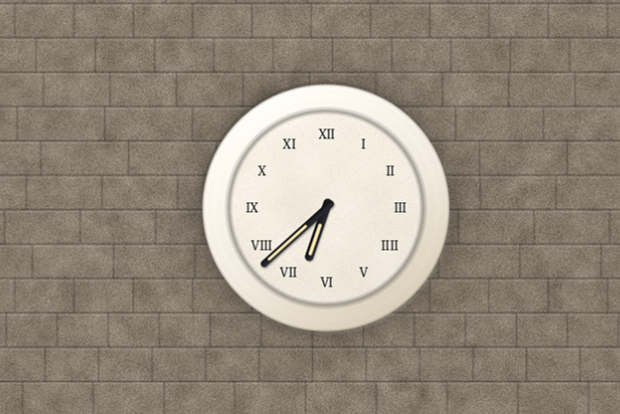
6.38
